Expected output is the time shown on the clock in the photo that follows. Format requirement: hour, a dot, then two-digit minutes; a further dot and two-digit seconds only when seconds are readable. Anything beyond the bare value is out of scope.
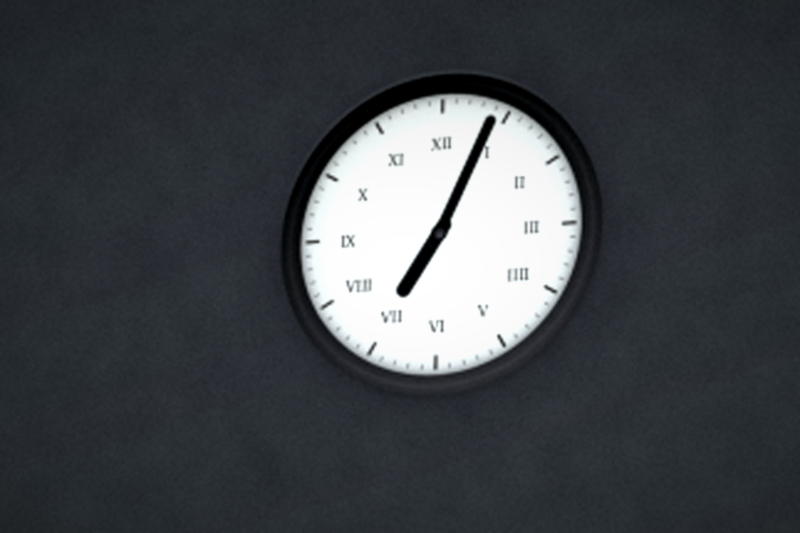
7.04
